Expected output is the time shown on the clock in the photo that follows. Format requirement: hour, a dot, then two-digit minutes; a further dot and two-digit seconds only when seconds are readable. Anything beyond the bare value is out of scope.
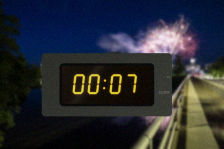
0.07
